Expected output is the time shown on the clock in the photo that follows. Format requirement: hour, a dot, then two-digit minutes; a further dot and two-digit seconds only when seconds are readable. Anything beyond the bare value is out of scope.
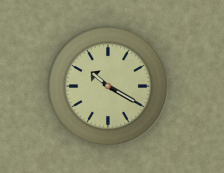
10.20
